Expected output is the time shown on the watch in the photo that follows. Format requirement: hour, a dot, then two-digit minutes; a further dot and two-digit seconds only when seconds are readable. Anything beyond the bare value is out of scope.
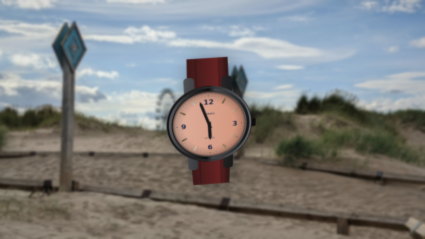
5.57
